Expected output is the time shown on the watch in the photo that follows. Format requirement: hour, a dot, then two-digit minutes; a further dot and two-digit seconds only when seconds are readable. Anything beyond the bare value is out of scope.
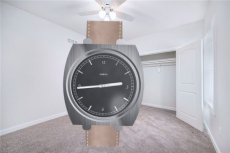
2.44
